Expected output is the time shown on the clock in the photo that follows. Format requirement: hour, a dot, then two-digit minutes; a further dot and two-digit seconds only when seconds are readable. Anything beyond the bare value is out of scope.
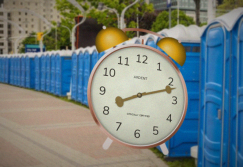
8.12
